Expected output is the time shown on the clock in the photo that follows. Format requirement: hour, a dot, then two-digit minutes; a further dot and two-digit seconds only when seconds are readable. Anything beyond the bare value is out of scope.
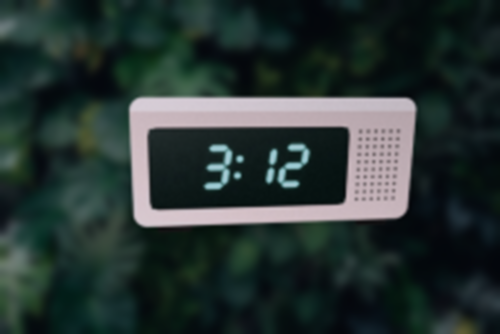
3.12
